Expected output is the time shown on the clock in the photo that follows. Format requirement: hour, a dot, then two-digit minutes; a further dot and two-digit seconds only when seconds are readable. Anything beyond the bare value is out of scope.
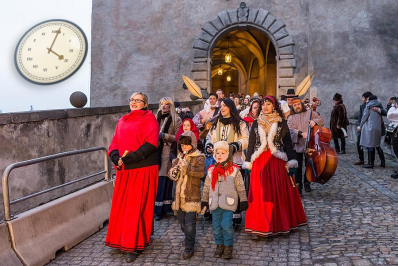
4.02
